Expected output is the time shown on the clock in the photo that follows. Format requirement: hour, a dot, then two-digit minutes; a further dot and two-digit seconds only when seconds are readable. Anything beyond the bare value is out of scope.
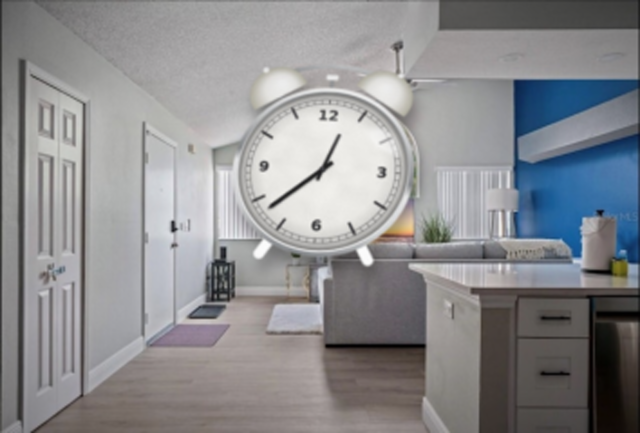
12.38
